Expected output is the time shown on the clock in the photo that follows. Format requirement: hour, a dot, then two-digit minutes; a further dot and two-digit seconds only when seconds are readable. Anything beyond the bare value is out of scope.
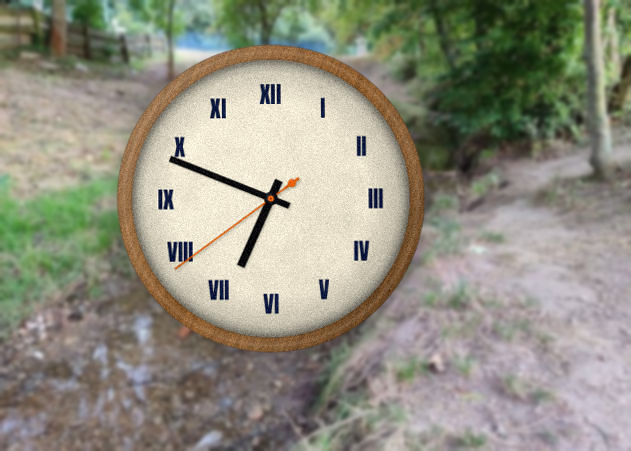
6.48.39
